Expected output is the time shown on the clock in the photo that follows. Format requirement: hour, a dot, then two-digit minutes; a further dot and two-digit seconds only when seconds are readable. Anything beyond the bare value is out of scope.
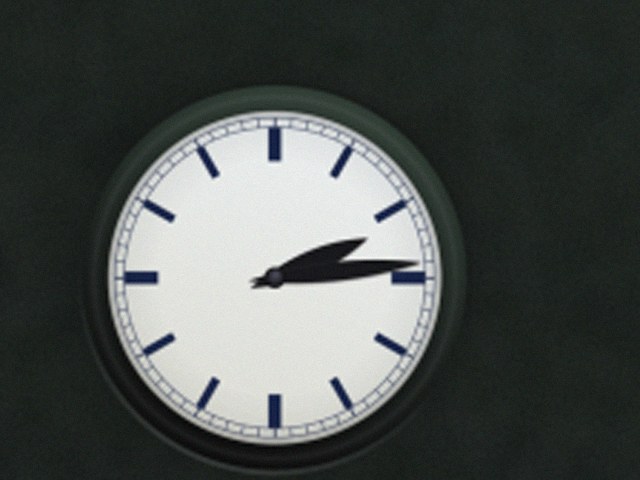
2.14
